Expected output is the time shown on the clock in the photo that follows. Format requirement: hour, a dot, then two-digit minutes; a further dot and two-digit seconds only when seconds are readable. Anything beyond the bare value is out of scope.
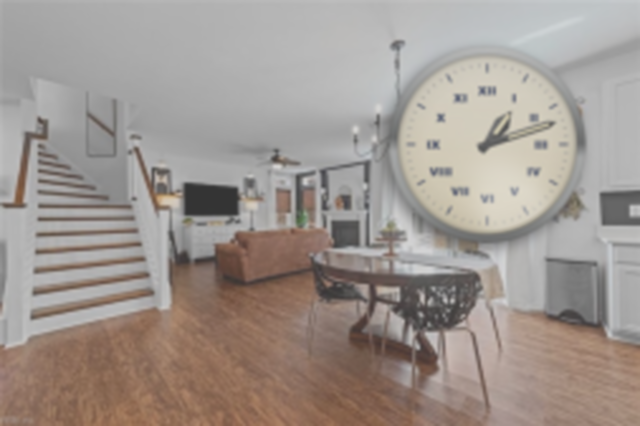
1.12
